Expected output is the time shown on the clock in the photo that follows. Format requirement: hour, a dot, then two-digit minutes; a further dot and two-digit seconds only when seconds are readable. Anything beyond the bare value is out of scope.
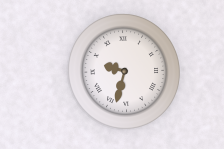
9.33
